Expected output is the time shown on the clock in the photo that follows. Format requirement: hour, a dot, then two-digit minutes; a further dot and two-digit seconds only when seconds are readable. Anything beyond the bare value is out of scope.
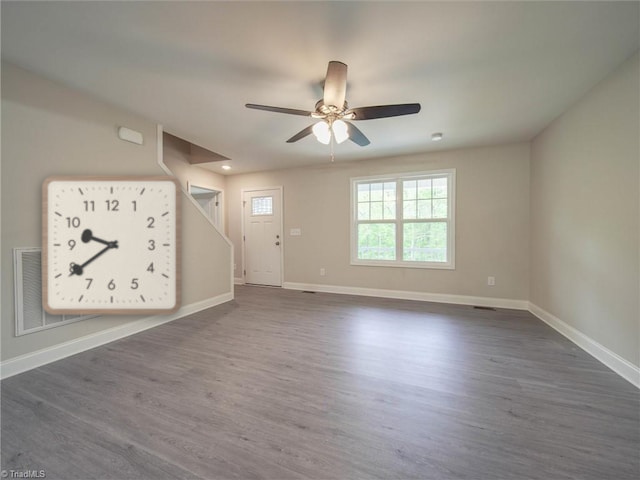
9.39
